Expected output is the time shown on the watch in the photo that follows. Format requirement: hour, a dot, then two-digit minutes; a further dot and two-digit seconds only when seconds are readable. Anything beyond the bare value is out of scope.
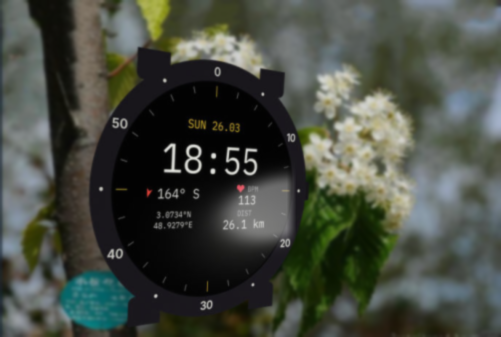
18.55
